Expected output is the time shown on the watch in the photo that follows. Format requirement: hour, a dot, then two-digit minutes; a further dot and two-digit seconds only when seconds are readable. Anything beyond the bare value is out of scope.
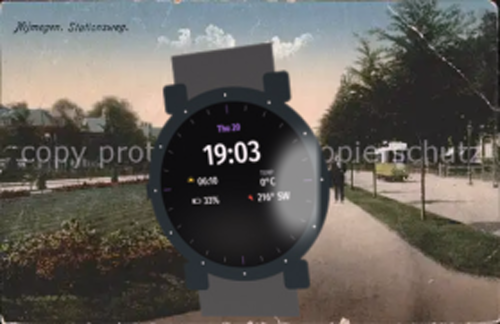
19.03
